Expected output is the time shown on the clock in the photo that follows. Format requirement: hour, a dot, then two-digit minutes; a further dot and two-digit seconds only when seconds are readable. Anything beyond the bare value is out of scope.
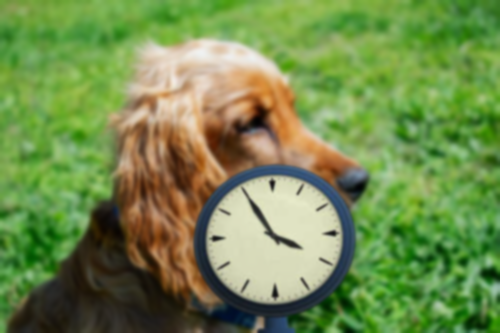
3.55
